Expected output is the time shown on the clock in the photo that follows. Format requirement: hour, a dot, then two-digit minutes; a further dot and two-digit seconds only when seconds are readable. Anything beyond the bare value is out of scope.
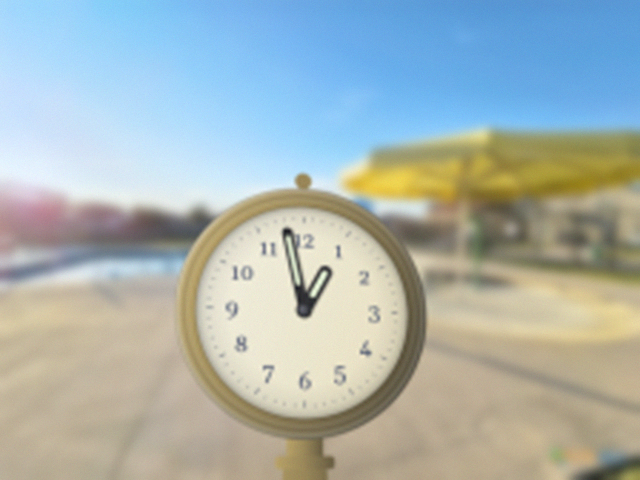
12.58
